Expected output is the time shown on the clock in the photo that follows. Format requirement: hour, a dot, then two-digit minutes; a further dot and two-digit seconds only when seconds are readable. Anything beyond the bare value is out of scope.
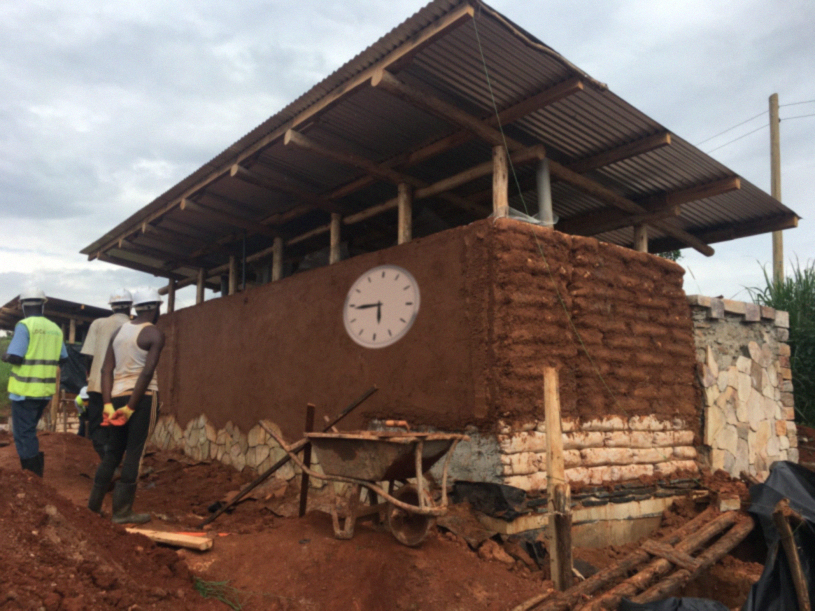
5.44
